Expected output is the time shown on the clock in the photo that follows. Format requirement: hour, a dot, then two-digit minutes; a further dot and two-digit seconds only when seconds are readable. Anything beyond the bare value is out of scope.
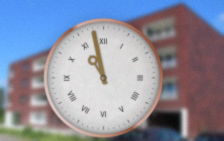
10.58
